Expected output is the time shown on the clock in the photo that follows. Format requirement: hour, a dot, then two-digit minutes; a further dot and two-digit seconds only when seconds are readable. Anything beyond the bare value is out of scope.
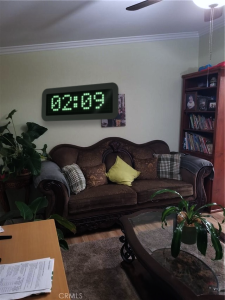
2.09
